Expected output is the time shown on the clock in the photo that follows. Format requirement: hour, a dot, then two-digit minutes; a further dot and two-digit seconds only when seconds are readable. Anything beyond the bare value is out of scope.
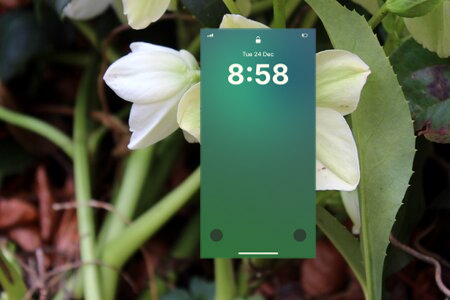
8.58
